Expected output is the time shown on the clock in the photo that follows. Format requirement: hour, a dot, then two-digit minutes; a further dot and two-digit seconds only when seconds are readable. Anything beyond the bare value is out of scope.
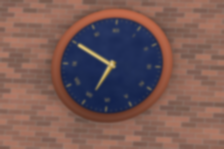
6.50
